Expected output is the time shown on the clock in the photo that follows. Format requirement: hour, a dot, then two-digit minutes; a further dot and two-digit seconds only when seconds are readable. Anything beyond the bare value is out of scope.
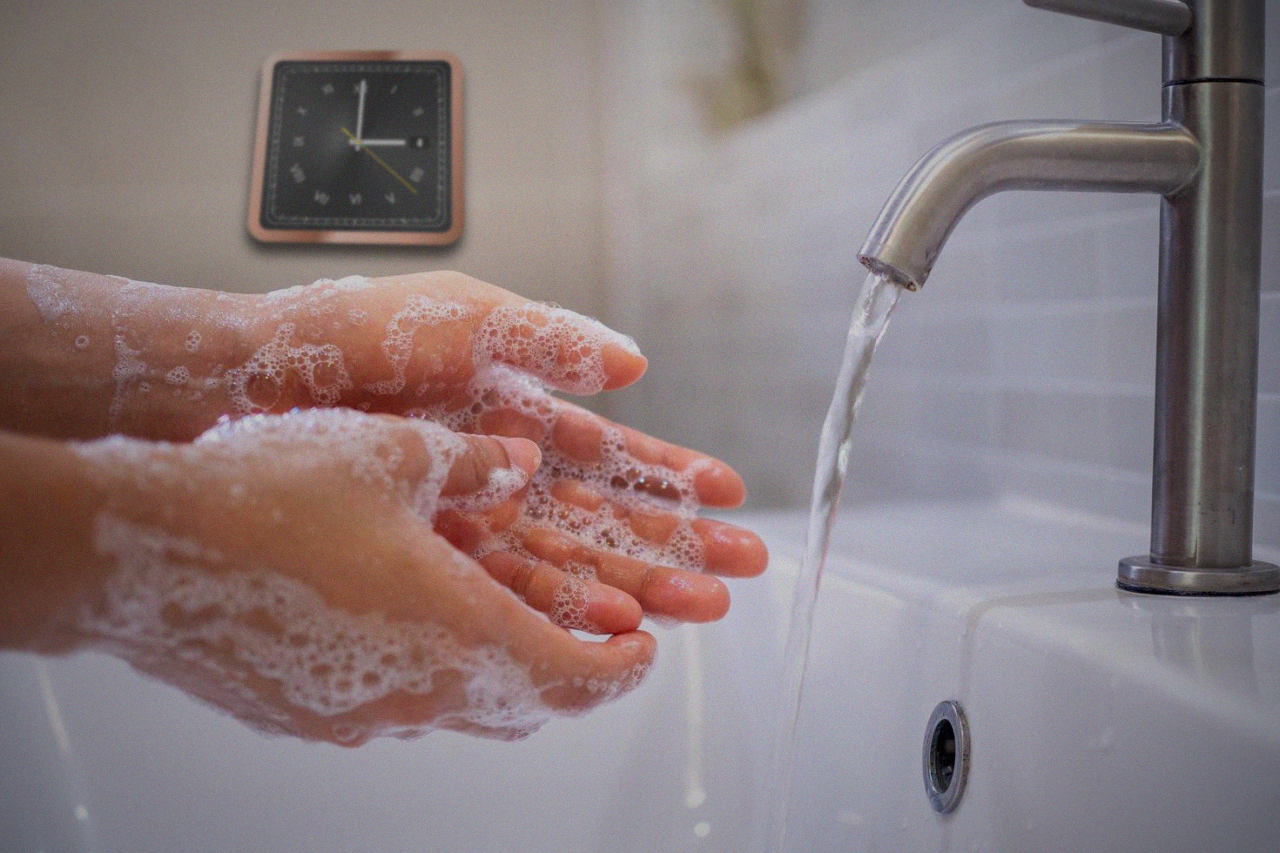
3.00.22
